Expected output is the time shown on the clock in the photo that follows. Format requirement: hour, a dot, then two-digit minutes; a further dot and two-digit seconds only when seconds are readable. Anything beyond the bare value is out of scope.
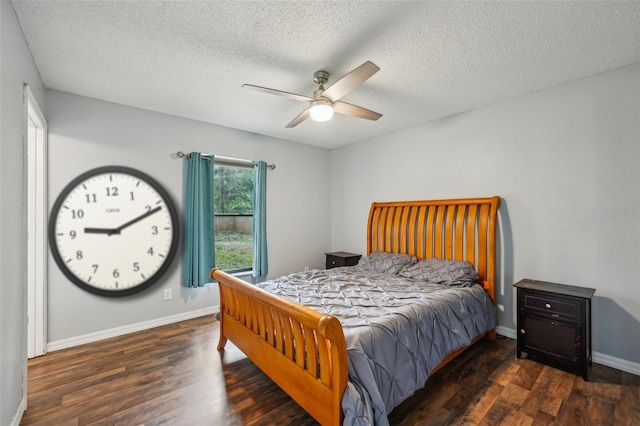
9.11
